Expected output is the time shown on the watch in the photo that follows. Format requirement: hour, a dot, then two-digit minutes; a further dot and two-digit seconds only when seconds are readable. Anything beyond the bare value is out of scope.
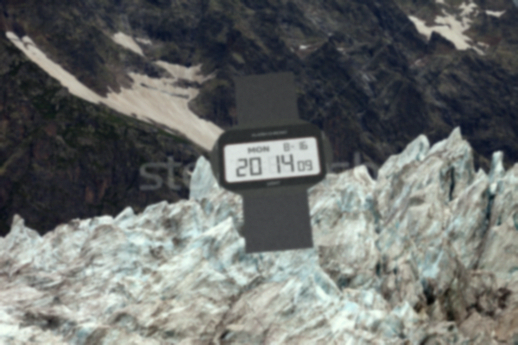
20.14
